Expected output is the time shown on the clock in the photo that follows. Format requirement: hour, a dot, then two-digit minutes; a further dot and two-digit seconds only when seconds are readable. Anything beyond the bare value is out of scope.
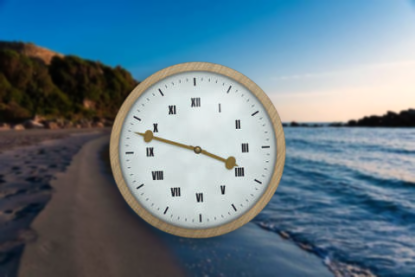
3.48
